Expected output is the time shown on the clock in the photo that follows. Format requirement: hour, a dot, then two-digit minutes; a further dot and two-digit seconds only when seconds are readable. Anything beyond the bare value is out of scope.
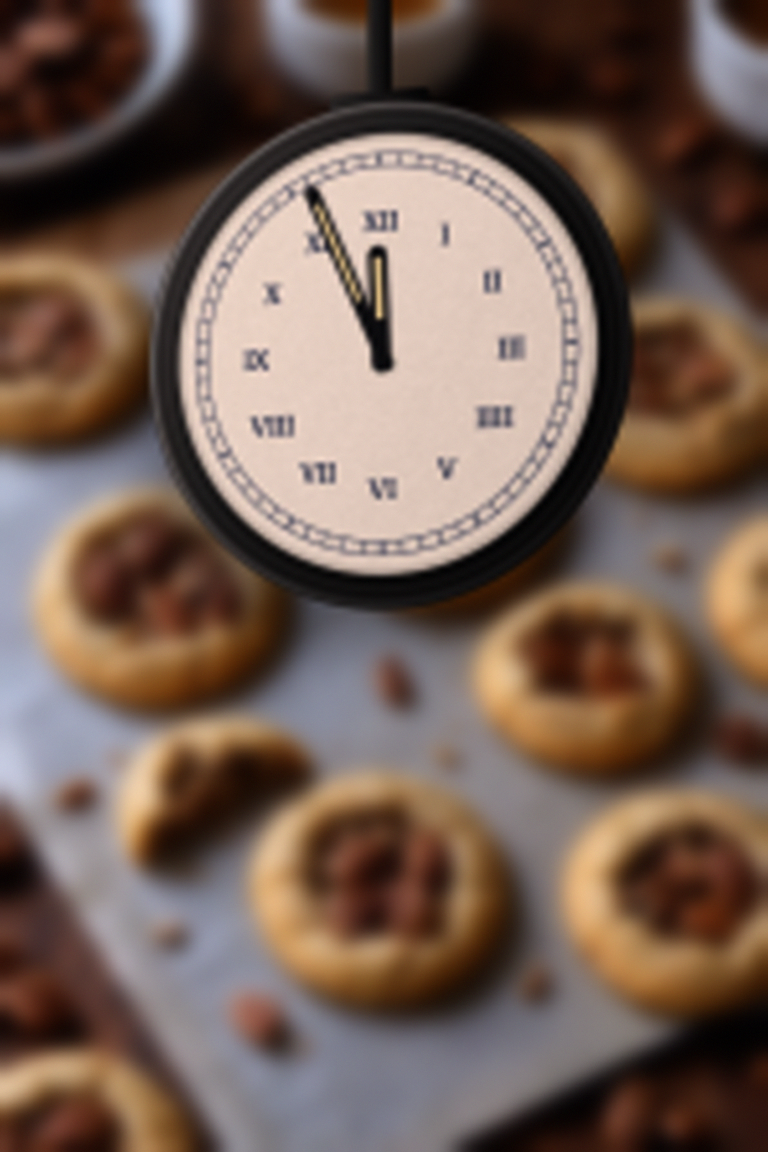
11.56
